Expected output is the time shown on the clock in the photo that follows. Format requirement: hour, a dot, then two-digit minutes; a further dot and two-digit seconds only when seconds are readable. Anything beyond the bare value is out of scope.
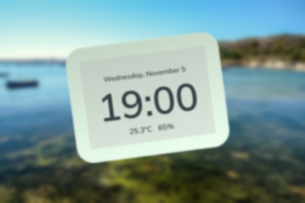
19.00
